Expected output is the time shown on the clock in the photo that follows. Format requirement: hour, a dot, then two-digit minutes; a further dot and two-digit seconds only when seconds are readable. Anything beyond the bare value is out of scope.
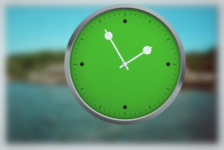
1.55
